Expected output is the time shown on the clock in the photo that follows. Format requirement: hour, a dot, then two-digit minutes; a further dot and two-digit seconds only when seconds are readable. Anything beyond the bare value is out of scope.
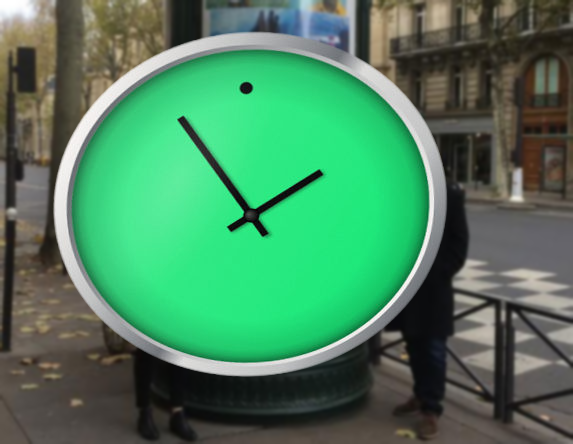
1.55
